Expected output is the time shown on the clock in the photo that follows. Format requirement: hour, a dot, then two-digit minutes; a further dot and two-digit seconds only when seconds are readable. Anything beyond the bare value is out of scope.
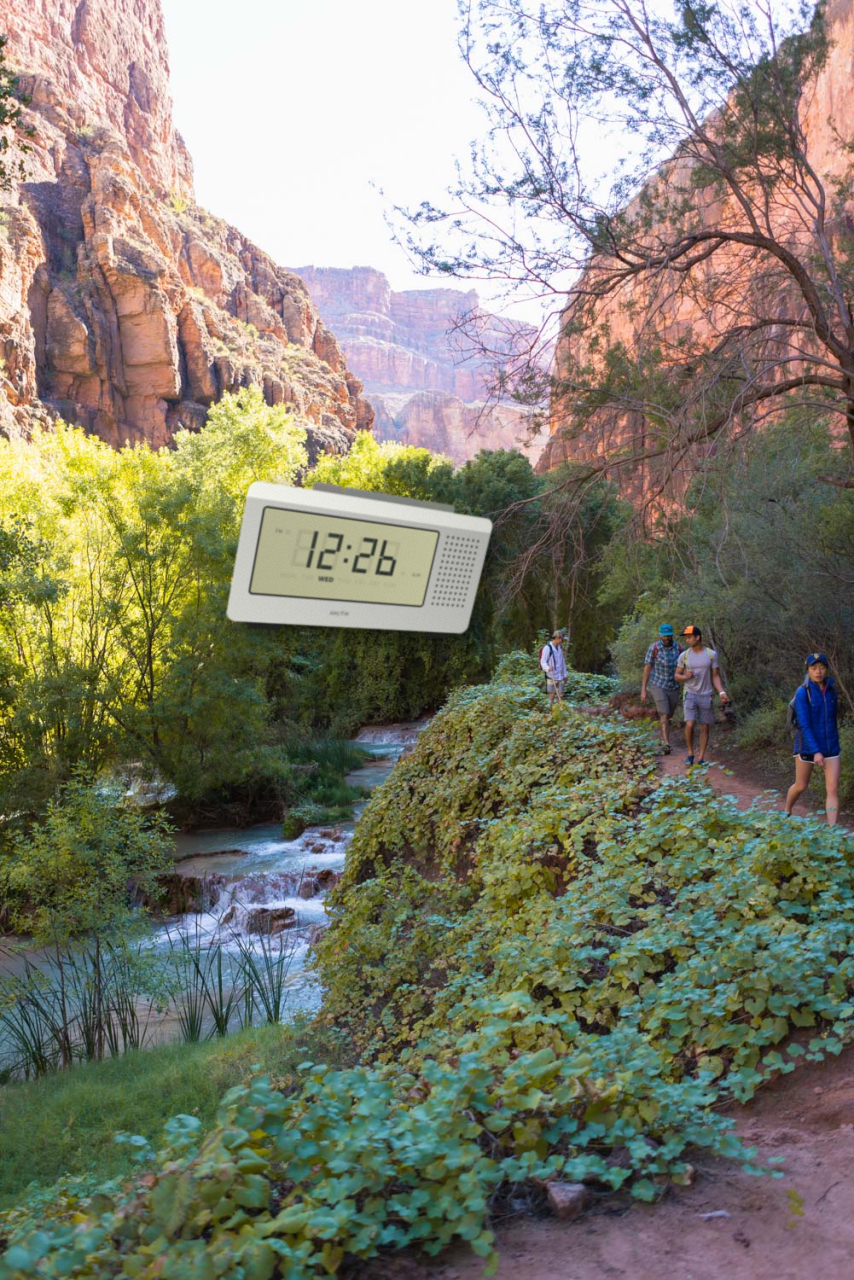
12.26
